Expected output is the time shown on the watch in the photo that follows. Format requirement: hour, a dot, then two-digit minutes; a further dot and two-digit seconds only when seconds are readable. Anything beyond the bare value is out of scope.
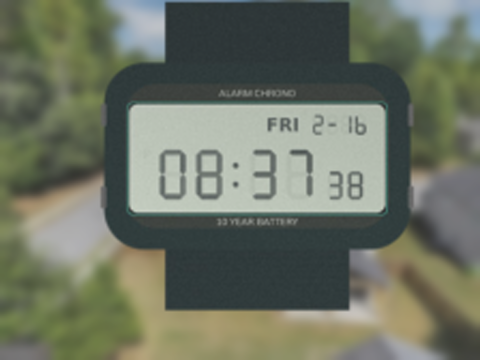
8.37.38
